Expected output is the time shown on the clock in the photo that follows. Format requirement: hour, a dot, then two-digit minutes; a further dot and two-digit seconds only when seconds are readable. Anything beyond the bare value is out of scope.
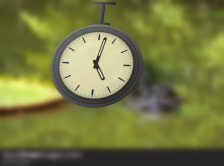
5.02
